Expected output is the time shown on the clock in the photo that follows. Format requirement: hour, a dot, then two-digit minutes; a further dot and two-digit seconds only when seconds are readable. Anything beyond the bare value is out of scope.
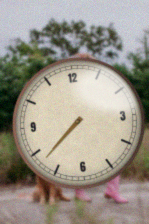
7.38
